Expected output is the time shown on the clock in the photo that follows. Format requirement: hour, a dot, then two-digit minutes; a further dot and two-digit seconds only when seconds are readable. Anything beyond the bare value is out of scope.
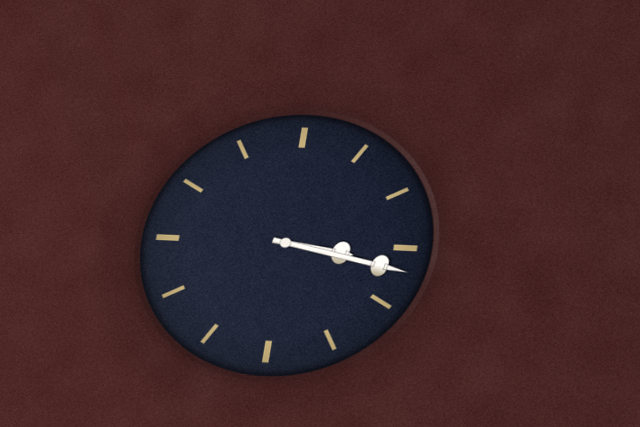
3.17
